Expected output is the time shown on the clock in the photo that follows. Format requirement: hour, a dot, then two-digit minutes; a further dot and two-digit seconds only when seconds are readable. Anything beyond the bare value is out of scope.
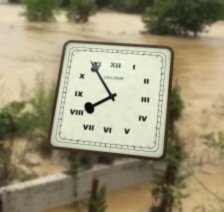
7.54
